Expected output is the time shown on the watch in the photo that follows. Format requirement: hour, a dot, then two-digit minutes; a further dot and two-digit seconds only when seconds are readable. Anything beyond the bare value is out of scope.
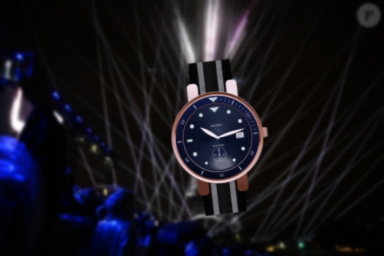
10.13
